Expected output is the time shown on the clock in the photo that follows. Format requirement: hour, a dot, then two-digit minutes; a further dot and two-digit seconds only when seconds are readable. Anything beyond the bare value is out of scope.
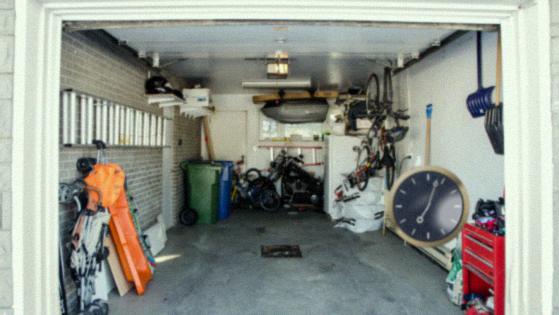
7.03
